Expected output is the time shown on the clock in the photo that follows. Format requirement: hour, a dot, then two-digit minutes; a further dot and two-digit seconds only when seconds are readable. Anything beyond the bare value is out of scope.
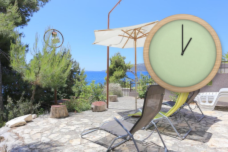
1.00
